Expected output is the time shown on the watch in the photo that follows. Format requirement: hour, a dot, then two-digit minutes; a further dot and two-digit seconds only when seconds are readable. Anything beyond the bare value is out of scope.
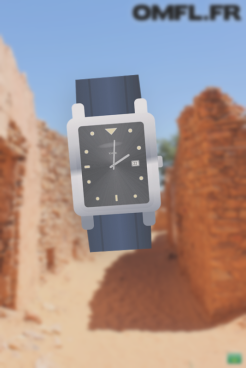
2.01
